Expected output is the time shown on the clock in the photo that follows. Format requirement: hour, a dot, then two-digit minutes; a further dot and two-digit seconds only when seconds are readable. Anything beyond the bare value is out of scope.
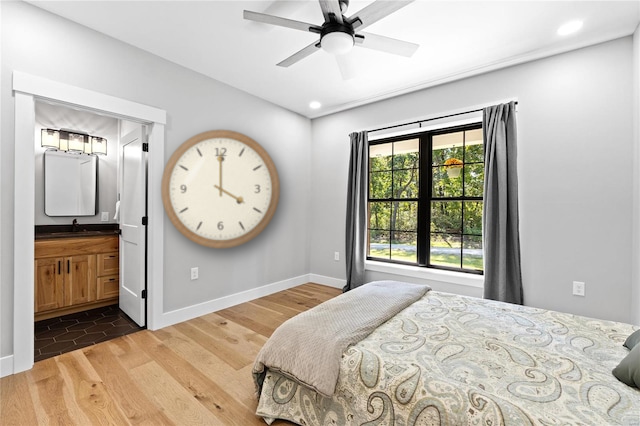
4.00
